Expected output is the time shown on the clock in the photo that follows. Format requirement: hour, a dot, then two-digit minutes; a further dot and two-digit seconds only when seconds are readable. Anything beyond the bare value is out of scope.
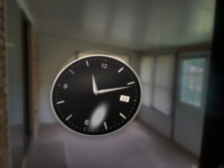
11.11
